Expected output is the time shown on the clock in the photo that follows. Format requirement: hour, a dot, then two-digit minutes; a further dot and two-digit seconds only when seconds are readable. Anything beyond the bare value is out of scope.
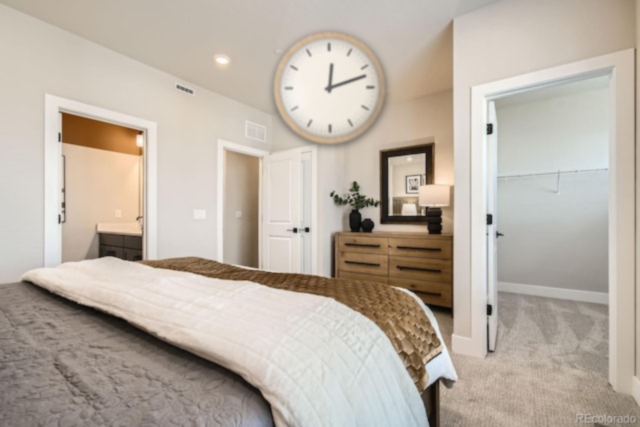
12.12
